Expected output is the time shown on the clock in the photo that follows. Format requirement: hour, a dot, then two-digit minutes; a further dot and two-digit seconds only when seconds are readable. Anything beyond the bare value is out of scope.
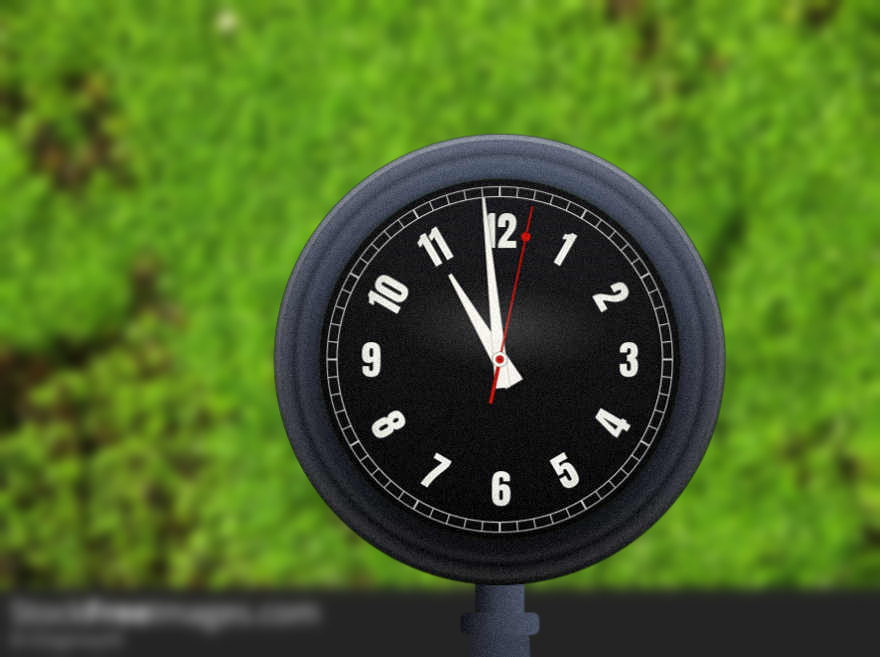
10.59.02
